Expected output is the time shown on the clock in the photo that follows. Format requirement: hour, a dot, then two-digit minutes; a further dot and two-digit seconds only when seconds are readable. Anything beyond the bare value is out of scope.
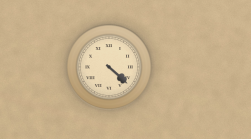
4.22
